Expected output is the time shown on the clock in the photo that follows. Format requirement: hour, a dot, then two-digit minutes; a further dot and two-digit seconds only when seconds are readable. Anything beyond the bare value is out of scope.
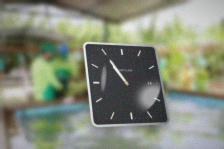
10.55
